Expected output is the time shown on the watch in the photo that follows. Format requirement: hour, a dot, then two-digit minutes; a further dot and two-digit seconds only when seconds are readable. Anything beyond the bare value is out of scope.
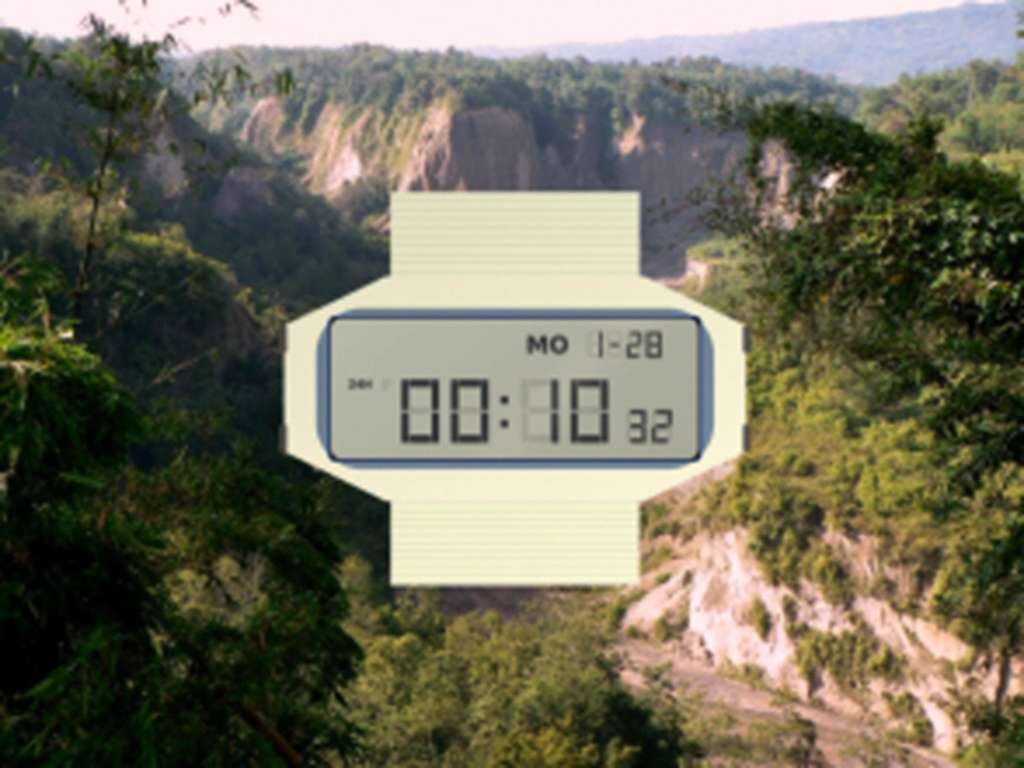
0.10.32
